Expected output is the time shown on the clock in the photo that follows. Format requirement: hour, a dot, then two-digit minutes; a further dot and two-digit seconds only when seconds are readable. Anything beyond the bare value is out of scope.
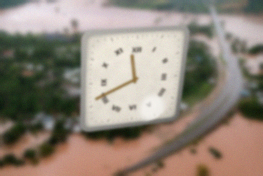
11.41
